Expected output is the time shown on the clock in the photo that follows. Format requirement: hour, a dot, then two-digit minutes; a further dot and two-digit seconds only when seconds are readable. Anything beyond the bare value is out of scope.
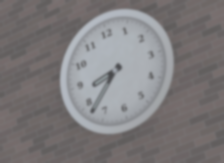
8.38
